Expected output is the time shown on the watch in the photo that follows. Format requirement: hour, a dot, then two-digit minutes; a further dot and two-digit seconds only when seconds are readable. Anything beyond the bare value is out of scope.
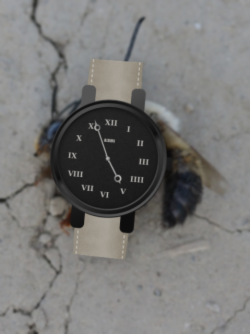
4.56
